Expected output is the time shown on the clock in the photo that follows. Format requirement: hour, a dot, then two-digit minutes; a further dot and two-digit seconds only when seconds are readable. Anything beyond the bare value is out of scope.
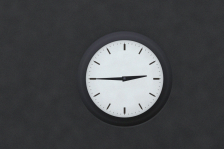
2.45
